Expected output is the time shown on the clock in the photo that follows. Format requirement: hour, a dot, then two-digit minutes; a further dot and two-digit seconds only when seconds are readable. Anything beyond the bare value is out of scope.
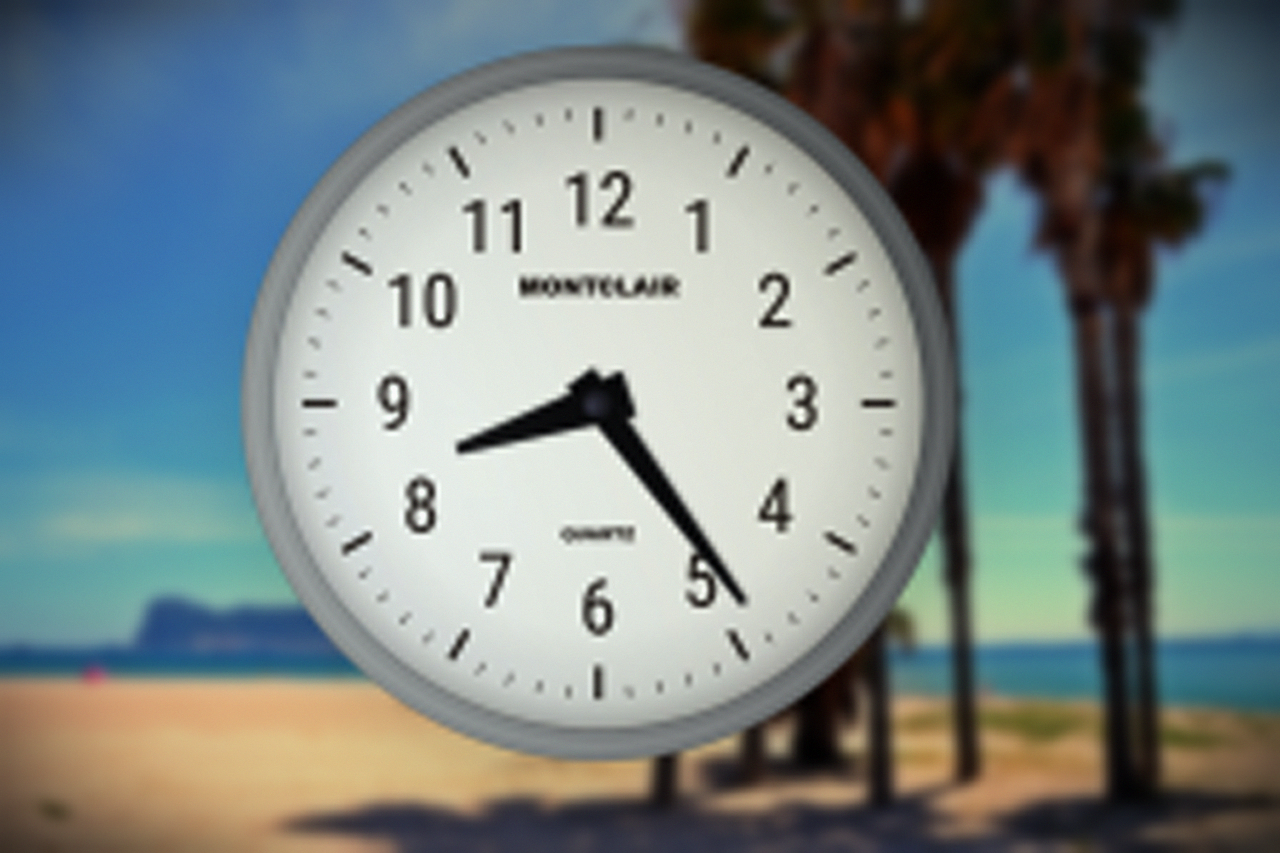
8.24
